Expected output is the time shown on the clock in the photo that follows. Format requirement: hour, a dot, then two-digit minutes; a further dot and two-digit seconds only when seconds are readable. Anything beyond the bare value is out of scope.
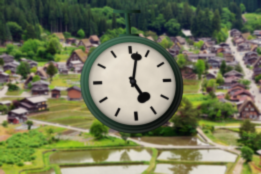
5.02
